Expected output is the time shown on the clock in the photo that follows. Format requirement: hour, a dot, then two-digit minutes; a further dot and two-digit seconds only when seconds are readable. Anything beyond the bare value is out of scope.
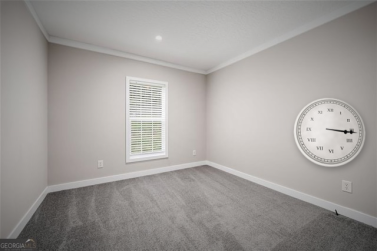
3.16
